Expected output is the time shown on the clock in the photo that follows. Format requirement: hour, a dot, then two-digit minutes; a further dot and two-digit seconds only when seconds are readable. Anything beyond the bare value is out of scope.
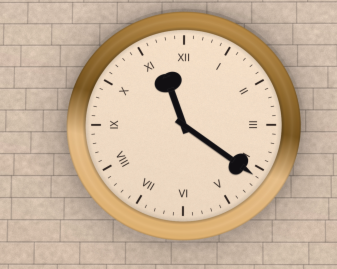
11.21
